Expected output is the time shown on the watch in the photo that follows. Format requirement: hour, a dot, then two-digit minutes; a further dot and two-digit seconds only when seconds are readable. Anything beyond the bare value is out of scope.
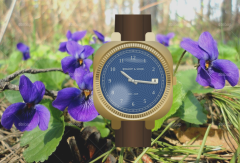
10.16
